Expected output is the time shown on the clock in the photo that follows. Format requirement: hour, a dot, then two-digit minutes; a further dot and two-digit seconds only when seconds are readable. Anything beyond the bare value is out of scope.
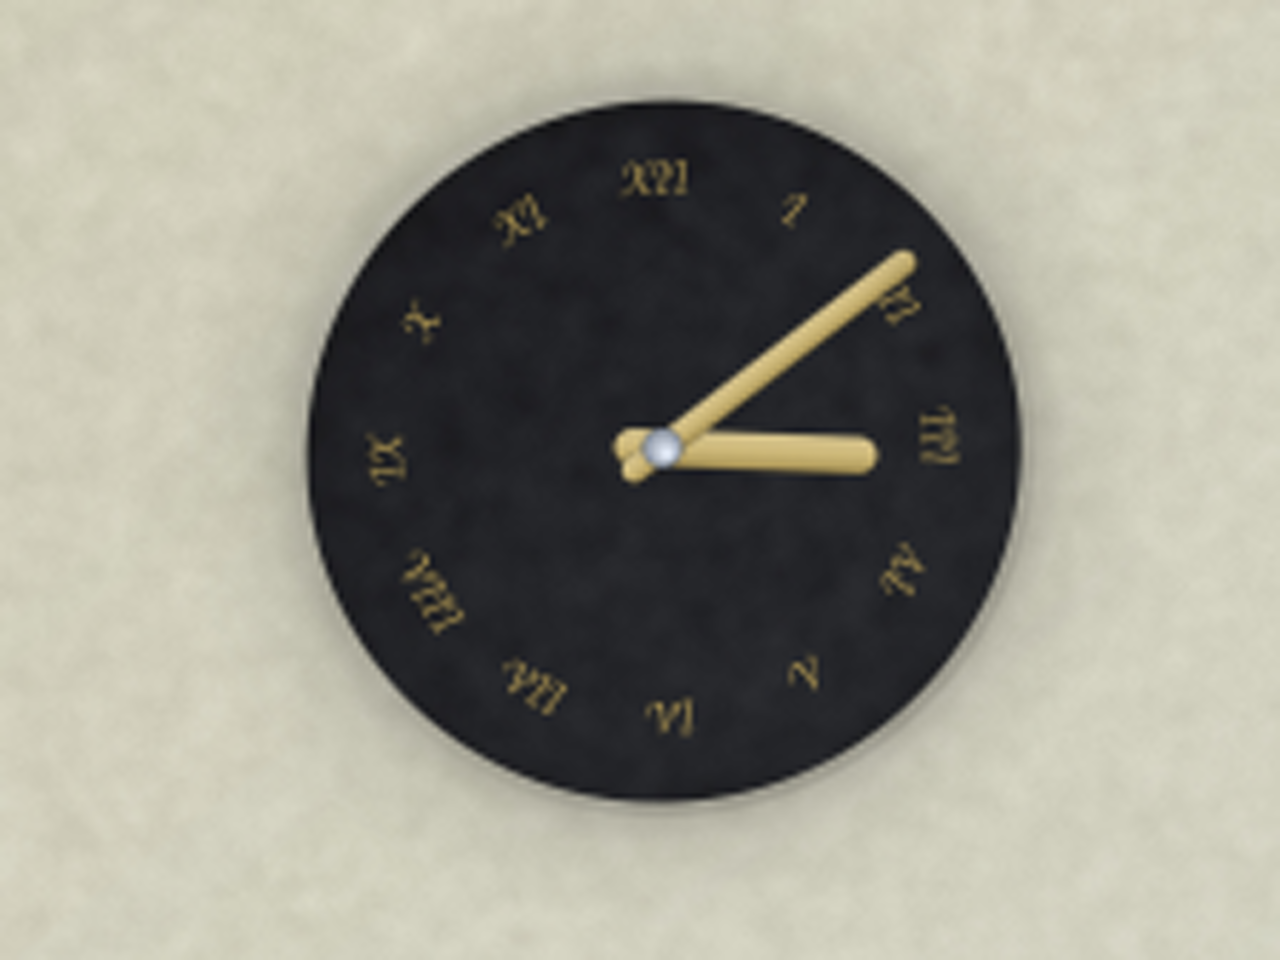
3.09
